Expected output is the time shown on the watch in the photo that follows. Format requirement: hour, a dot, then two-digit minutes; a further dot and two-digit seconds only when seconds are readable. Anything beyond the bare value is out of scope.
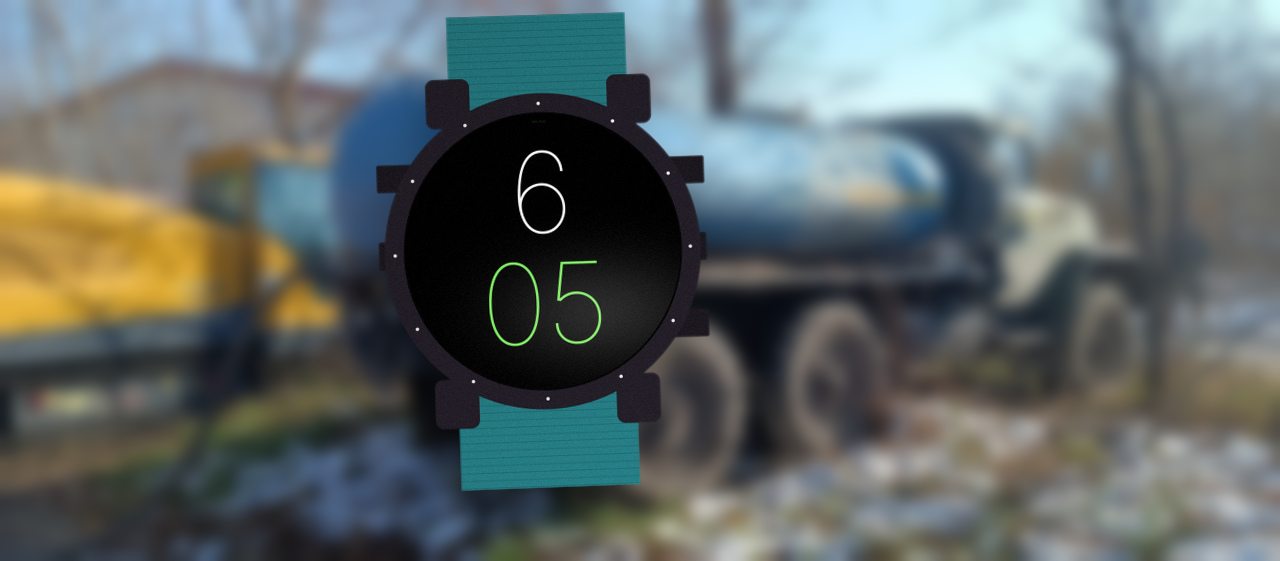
6.05
